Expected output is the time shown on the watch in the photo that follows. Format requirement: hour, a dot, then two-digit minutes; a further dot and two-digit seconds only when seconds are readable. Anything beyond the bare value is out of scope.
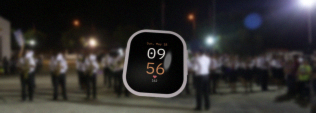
9.56
